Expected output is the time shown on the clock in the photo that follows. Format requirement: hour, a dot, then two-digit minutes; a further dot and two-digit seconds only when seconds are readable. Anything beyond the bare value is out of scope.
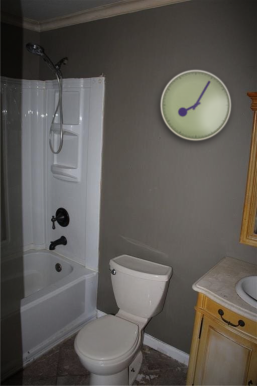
8.05
